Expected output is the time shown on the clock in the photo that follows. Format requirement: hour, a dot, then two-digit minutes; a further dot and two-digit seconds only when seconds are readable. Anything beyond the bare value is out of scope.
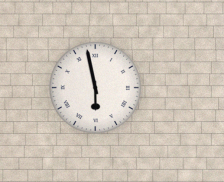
5.58
